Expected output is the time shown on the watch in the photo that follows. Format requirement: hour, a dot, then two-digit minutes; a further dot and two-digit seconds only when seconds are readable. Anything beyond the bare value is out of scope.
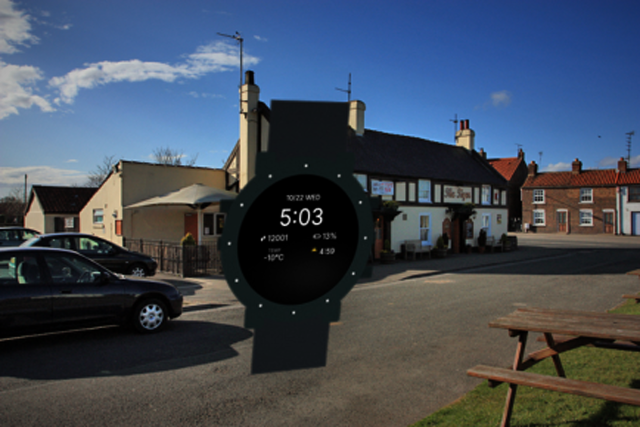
5.03
